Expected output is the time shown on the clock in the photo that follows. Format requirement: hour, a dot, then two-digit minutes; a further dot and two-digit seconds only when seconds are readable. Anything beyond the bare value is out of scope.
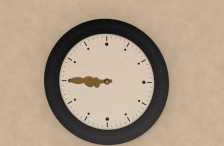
8.45
